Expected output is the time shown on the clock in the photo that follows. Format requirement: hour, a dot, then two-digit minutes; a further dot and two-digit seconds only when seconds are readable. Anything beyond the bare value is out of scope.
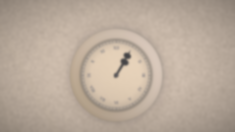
1.05
